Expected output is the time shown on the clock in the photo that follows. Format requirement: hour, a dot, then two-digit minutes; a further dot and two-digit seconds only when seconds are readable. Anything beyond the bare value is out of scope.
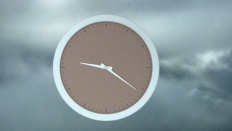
9.21
